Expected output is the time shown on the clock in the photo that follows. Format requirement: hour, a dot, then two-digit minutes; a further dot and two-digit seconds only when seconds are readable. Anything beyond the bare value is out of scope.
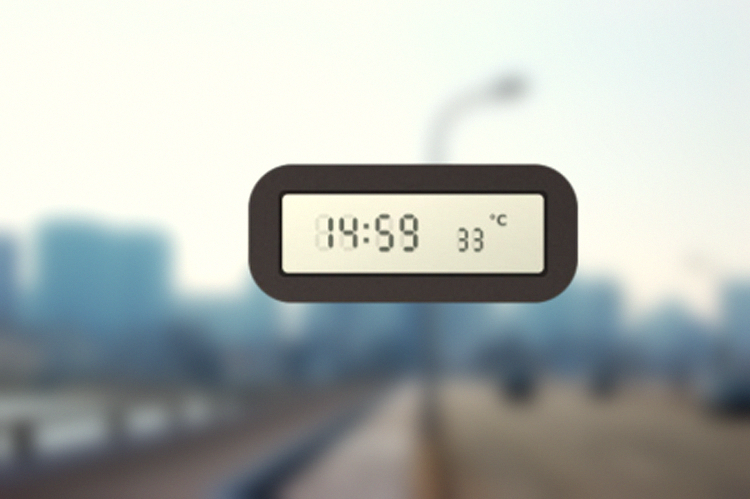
14.59
